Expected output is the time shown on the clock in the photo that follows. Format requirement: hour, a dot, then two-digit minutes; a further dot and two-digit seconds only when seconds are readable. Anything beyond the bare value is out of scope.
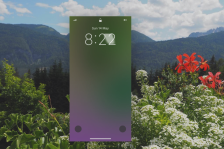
8.22
